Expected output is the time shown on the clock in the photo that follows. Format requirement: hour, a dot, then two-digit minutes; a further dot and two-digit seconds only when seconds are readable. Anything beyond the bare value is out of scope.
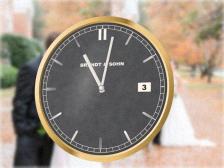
11.02
